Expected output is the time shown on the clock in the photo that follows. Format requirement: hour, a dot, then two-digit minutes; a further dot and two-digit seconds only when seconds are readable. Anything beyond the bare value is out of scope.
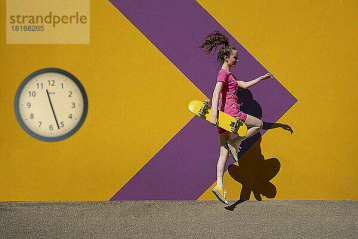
11.27
